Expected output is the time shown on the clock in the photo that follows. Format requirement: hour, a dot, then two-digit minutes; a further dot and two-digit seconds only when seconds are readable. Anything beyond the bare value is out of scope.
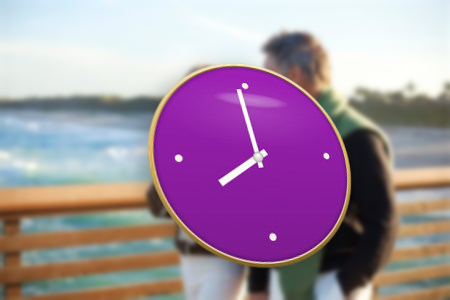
7.59
